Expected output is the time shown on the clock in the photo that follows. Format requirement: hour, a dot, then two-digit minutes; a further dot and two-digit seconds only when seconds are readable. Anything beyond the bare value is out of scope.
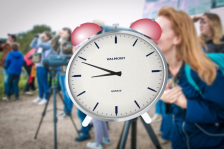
8.49
